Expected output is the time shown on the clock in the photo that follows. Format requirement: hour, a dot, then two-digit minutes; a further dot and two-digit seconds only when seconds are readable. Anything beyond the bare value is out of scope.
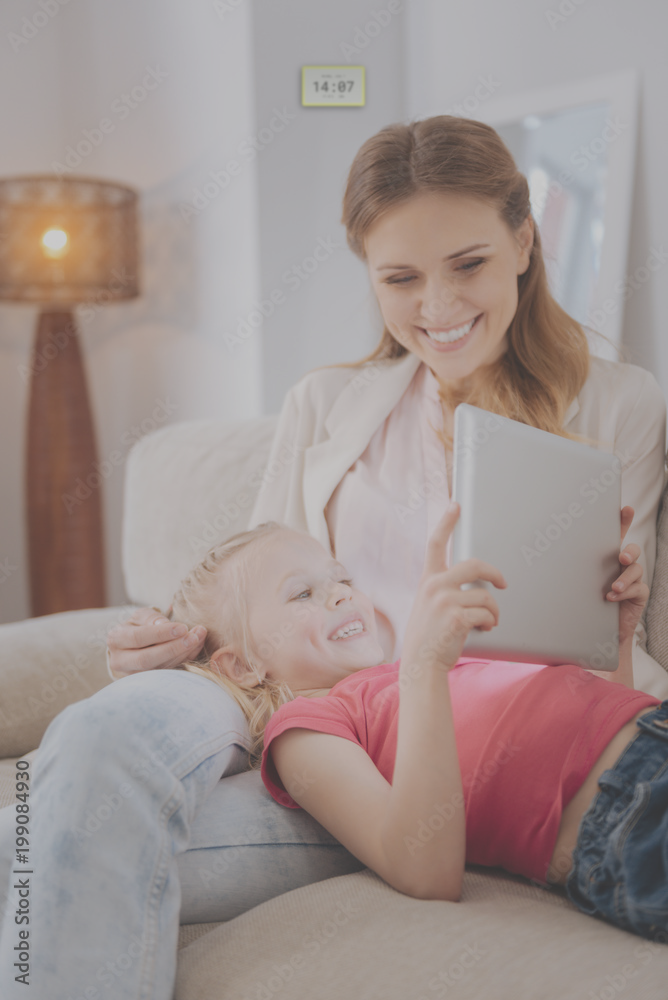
14.07
